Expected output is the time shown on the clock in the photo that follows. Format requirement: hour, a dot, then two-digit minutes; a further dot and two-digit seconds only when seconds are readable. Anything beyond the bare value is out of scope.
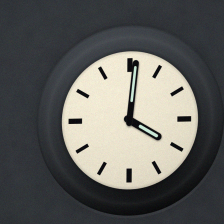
4.01
